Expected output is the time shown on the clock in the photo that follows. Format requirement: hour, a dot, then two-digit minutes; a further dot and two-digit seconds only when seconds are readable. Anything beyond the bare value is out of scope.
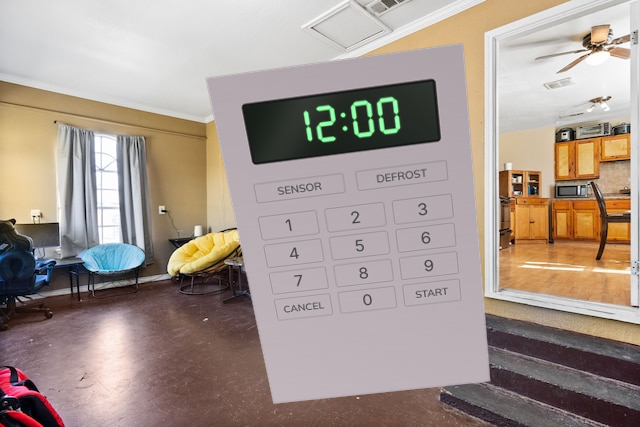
12.00
